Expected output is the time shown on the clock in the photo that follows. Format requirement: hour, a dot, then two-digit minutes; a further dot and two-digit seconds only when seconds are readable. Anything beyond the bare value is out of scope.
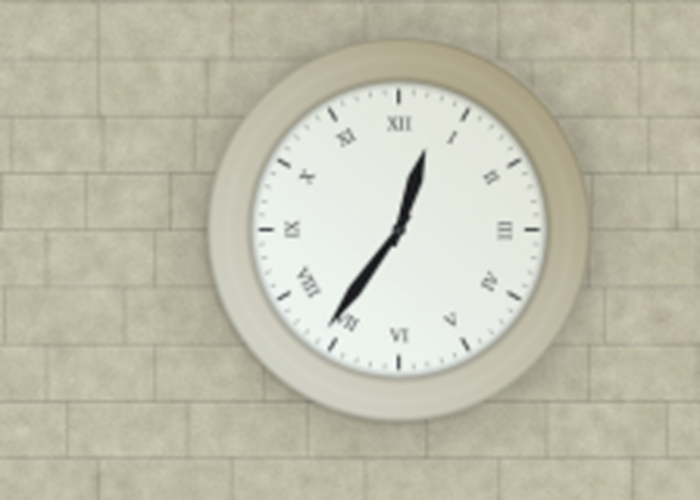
12.36
